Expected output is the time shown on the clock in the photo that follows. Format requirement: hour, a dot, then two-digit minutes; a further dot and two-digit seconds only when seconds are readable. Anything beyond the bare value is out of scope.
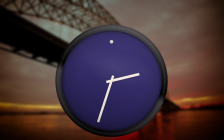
2.33
